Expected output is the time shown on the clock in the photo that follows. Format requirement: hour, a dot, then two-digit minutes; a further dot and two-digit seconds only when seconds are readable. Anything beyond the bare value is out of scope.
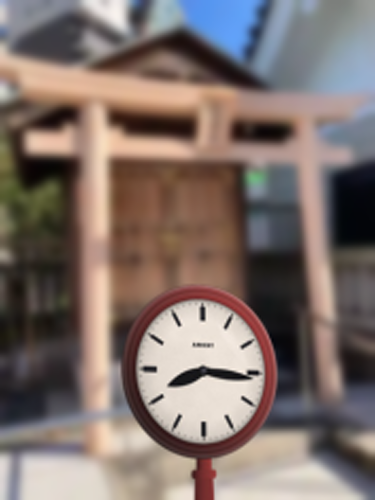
8.16
